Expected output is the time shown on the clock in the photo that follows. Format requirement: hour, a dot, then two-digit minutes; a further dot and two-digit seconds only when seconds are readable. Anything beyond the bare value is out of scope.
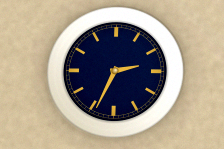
2.34
